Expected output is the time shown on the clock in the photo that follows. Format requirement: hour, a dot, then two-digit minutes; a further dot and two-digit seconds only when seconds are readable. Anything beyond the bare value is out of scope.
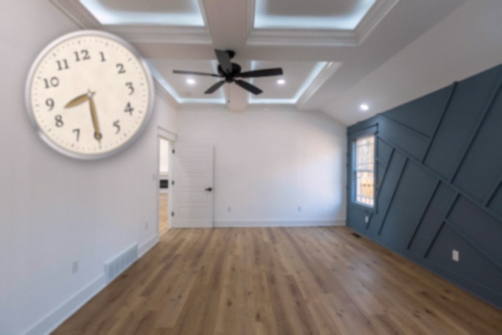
8.30
